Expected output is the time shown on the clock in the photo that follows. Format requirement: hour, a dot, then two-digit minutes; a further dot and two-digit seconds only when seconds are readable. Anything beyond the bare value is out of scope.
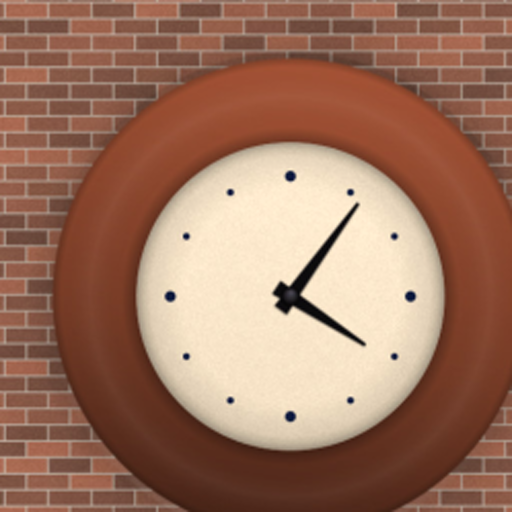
4.06
